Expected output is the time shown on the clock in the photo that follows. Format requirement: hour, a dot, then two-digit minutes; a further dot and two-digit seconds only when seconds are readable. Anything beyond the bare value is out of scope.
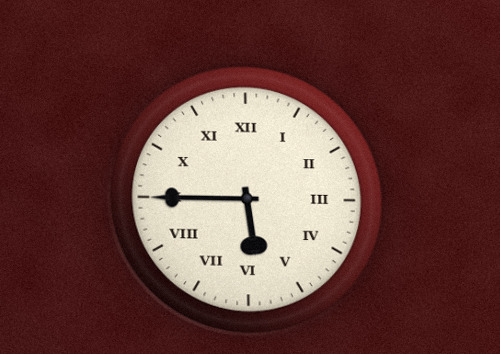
5.45
